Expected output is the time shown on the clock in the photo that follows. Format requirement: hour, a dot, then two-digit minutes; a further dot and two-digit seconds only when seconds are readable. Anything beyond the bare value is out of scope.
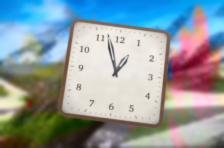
12.57
